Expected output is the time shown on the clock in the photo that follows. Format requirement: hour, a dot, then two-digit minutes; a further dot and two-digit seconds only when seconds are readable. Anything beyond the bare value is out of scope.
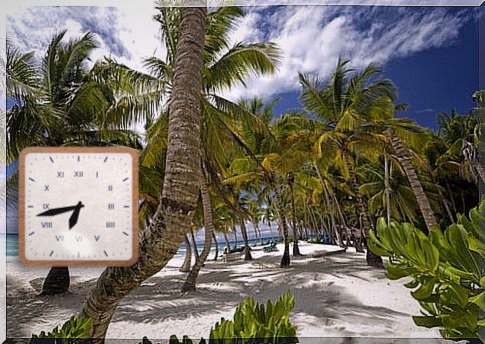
6.43
